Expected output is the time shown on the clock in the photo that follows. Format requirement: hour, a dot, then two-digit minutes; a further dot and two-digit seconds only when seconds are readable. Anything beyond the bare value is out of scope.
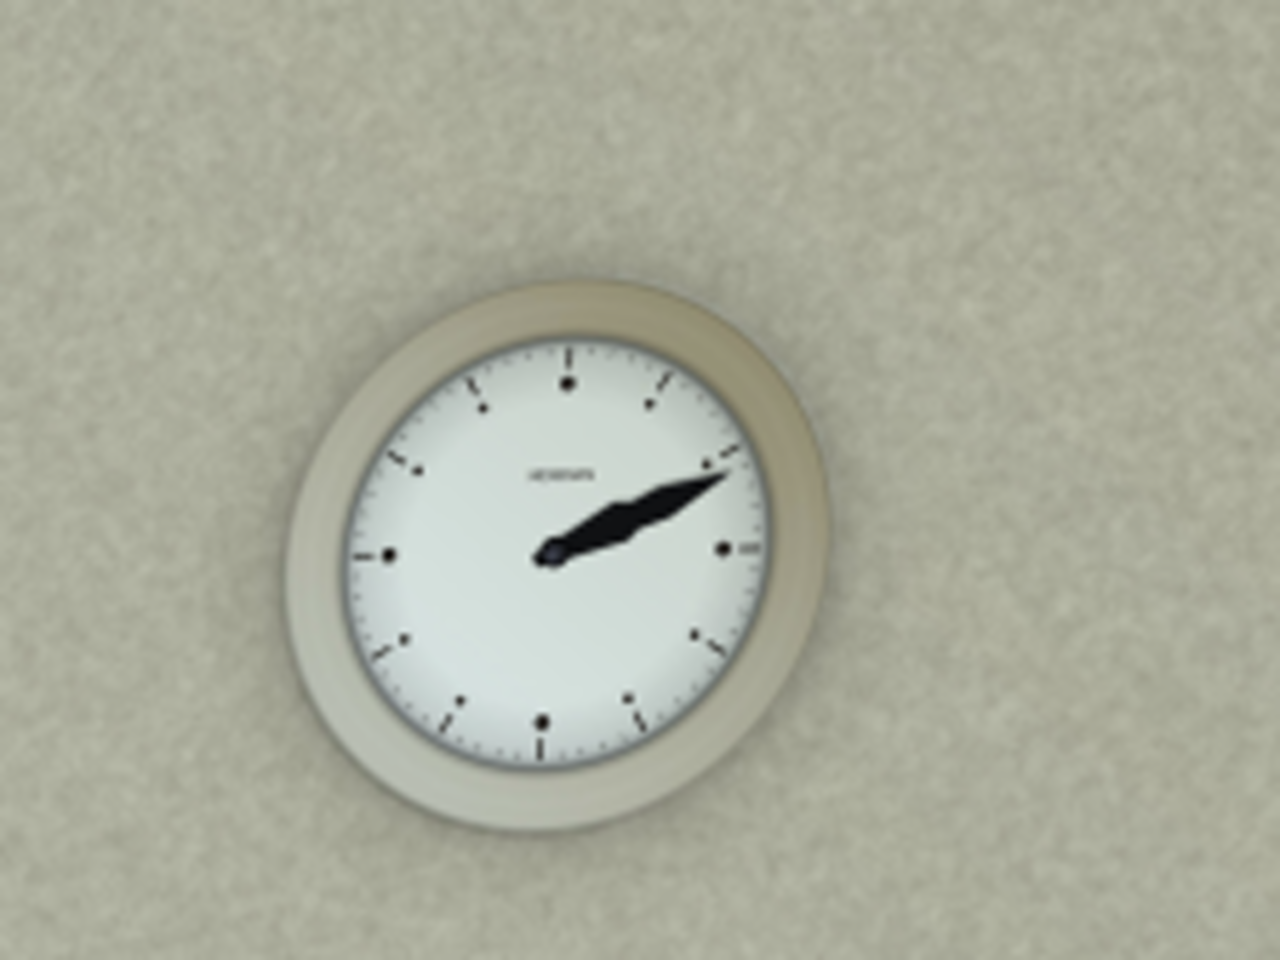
2.11
